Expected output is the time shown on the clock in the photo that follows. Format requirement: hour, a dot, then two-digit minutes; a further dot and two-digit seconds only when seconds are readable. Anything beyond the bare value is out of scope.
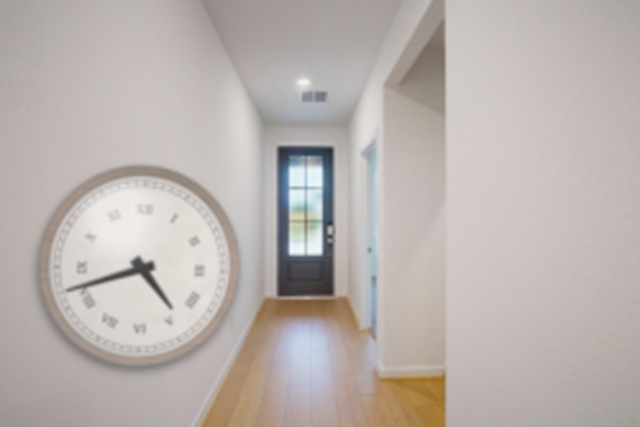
4.42
